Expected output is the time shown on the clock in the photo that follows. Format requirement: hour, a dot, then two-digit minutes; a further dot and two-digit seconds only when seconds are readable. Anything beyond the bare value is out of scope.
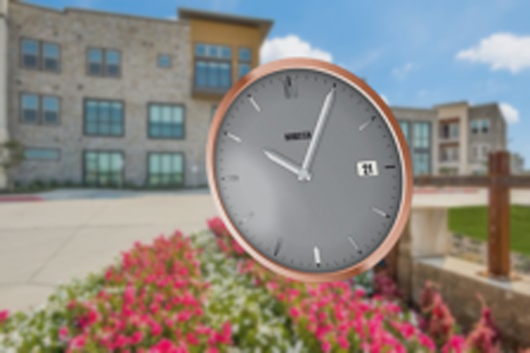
10.05
